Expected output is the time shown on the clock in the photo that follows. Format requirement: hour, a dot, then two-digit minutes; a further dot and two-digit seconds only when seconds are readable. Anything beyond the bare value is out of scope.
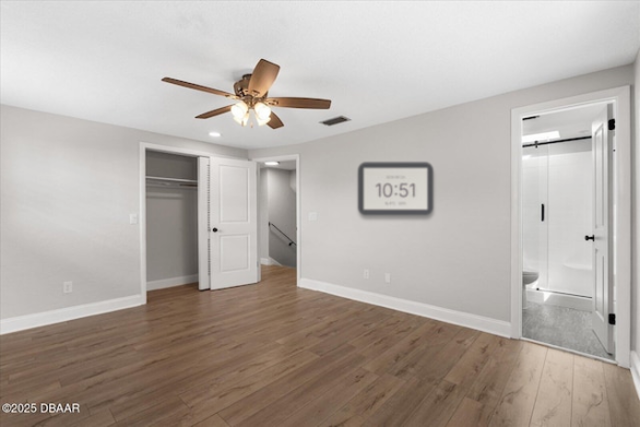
10.51
